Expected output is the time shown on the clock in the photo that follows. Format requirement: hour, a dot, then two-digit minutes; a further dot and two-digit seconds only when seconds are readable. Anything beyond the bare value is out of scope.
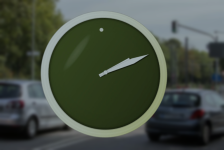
2.12
